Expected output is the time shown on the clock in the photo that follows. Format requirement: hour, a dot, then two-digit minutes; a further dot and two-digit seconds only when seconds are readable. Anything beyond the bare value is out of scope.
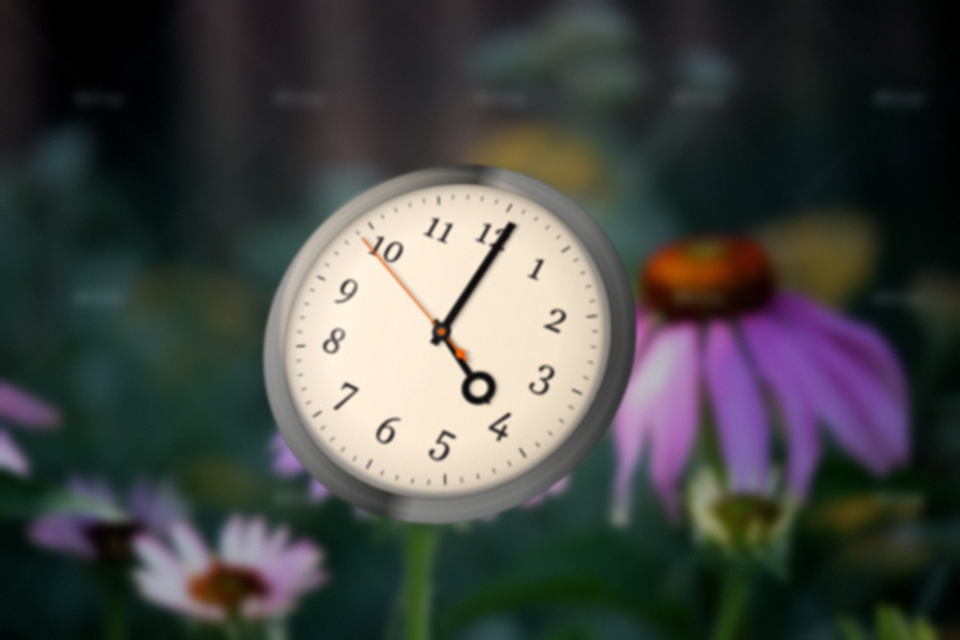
4.00.49
